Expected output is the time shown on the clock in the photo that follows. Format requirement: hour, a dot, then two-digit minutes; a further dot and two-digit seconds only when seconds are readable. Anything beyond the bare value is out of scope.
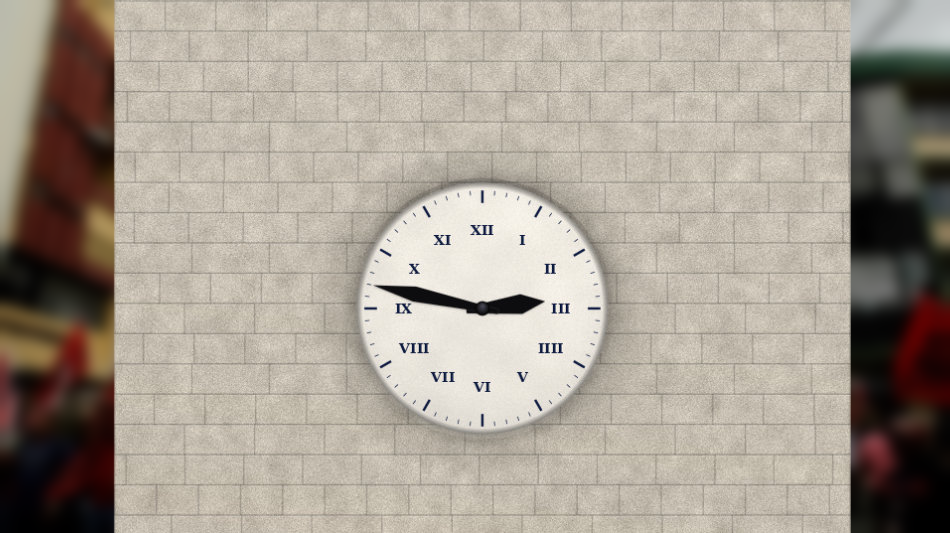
2.47
